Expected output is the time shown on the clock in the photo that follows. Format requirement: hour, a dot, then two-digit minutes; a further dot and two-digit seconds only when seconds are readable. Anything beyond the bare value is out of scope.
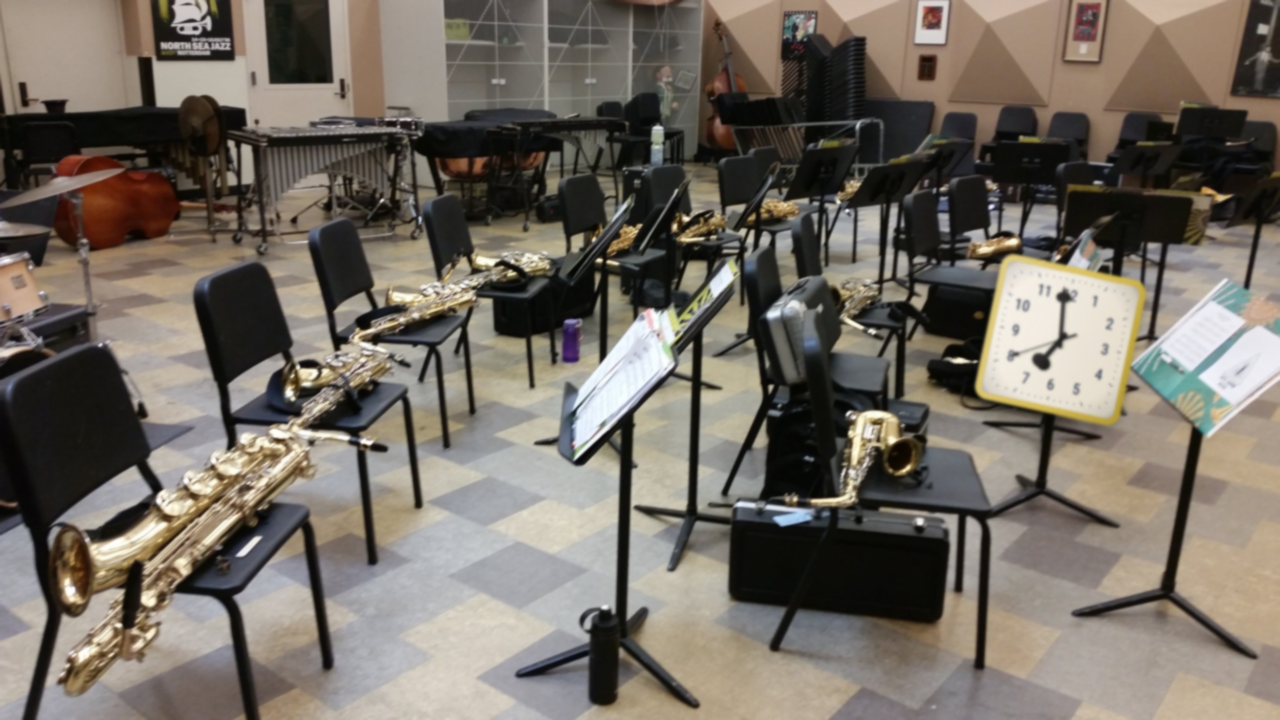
6.58.40
